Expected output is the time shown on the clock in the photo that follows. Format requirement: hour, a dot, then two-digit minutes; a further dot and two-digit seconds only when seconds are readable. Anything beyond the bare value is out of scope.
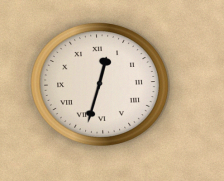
12.33
